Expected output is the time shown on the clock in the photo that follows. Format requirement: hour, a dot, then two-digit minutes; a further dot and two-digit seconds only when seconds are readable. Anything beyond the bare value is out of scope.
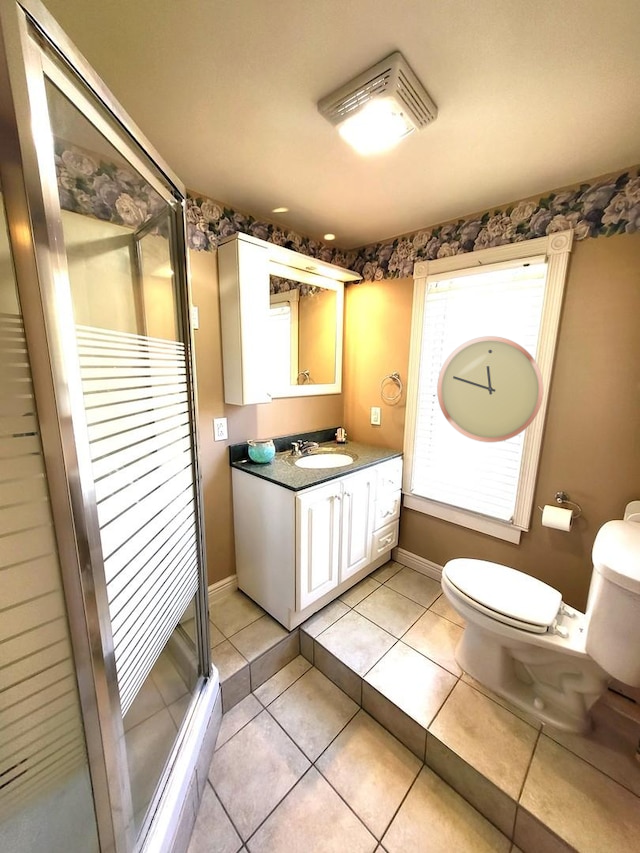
11.48
